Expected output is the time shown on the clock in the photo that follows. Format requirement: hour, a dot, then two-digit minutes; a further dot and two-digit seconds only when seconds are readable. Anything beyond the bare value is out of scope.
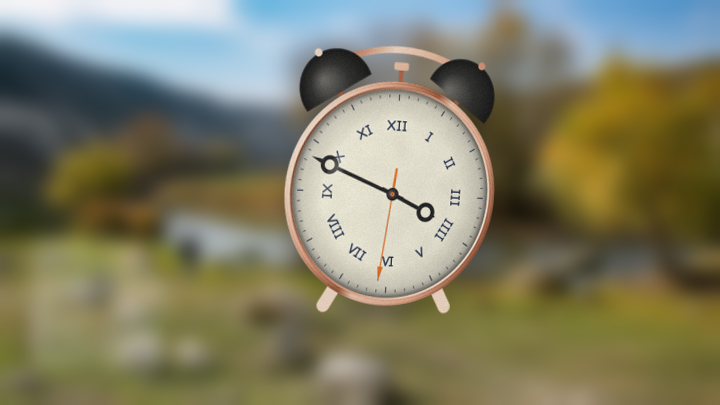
3.48.31
